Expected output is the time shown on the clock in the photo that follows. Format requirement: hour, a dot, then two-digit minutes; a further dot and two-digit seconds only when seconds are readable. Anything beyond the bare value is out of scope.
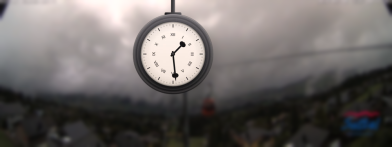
1.29
